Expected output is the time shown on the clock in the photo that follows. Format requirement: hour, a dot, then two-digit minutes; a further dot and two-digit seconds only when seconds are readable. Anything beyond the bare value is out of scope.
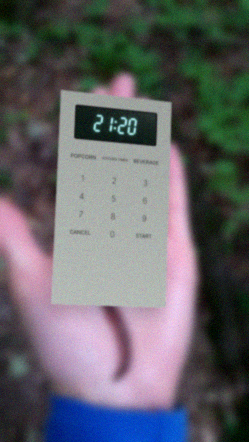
21.20
